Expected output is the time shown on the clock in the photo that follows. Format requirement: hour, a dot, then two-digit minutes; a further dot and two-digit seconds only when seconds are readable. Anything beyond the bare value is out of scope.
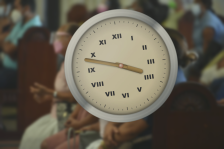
3.48
